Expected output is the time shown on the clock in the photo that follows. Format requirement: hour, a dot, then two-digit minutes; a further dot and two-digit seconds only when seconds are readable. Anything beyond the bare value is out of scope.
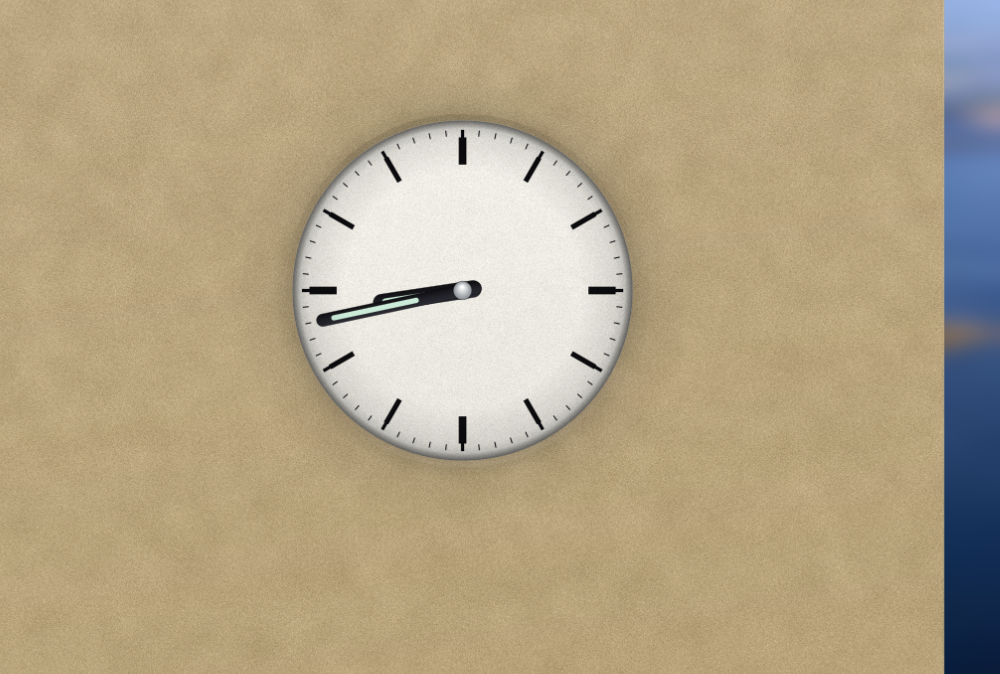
8.43
